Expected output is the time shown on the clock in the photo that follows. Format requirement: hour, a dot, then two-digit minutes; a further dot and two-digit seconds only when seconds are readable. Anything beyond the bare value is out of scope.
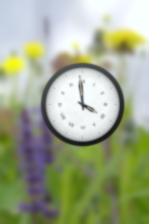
3.59
